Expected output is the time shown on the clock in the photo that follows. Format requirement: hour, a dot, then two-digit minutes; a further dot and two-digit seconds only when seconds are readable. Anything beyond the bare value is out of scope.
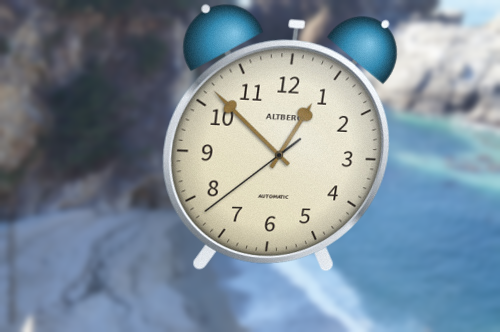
12.51.38
